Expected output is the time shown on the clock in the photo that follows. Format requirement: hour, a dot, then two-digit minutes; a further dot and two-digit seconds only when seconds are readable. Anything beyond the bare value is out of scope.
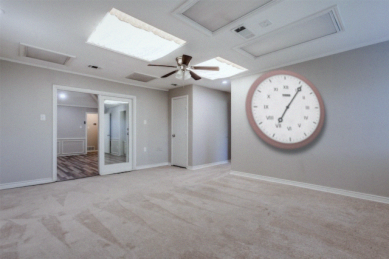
7.06
